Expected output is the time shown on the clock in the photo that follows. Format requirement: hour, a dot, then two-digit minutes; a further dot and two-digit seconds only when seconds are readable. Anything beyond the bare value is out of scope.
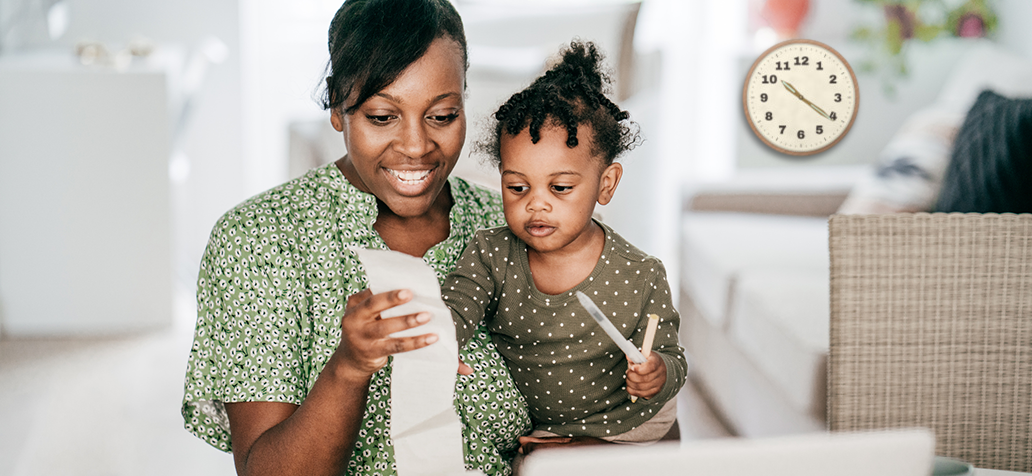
10.21
